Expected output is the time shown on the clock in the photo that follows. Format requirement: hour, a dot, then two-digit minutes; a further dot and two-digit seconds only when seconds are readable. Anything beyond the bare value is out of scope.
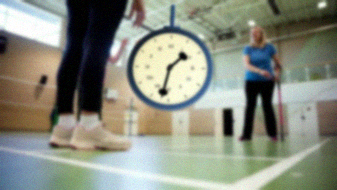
1.32
